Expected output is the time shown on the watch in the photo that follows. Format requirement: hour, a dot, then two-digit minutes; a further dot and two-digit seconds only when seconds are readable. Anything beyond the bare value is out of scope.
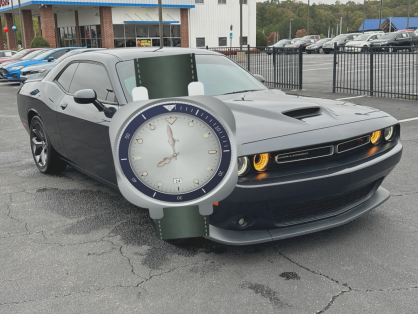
7.59
